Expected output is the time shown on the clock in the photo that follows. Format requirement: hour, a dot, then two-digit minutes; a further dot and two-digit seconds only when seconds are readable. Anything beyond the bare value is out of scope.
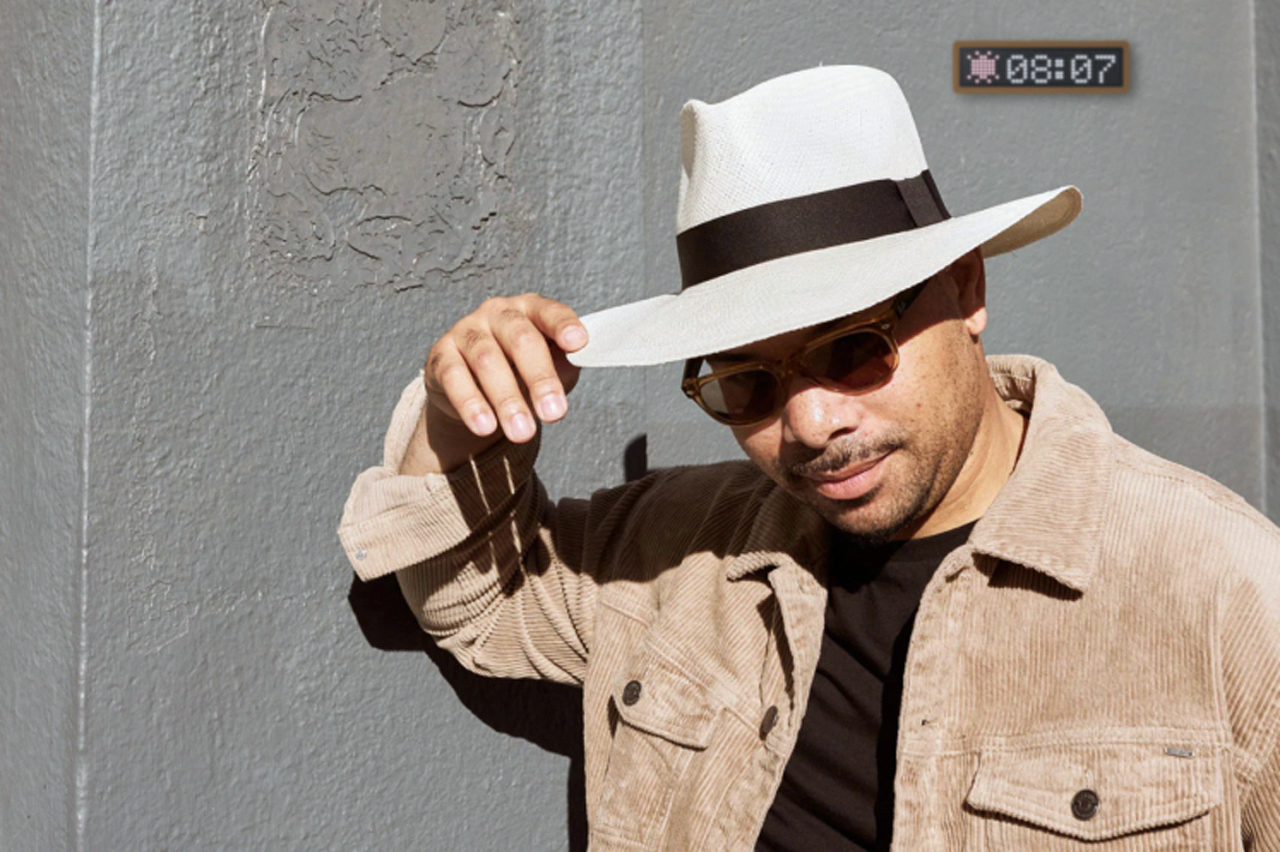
8.07
